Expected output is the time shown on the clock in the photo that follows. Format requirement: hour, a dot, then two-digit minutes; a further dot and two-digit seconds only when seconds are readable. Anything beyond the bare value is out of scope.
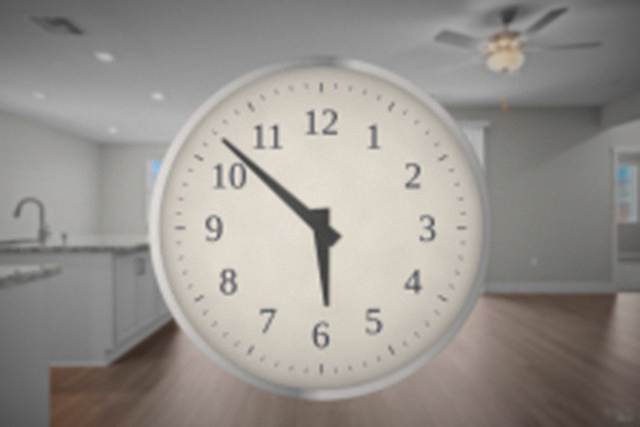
5.52
